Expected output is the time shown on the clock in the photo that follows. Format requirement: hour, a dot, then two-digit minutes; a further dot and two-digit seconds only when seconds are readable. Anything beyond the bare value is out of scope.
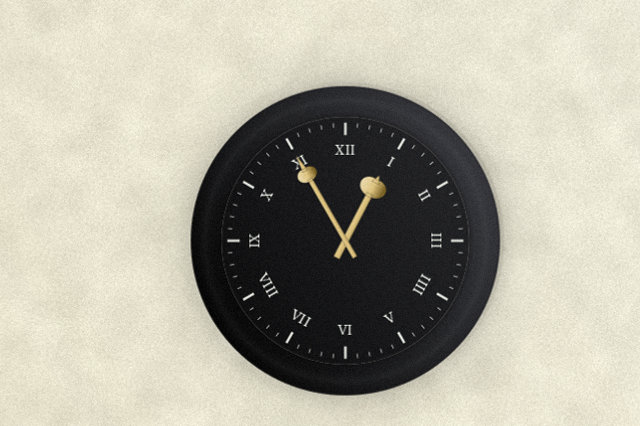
12.55
